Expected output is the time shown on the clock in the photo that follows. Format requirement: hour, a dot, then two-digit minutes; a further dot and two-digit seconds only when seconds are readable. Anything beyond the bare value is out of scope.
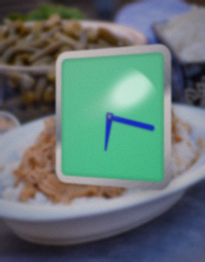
6.17
